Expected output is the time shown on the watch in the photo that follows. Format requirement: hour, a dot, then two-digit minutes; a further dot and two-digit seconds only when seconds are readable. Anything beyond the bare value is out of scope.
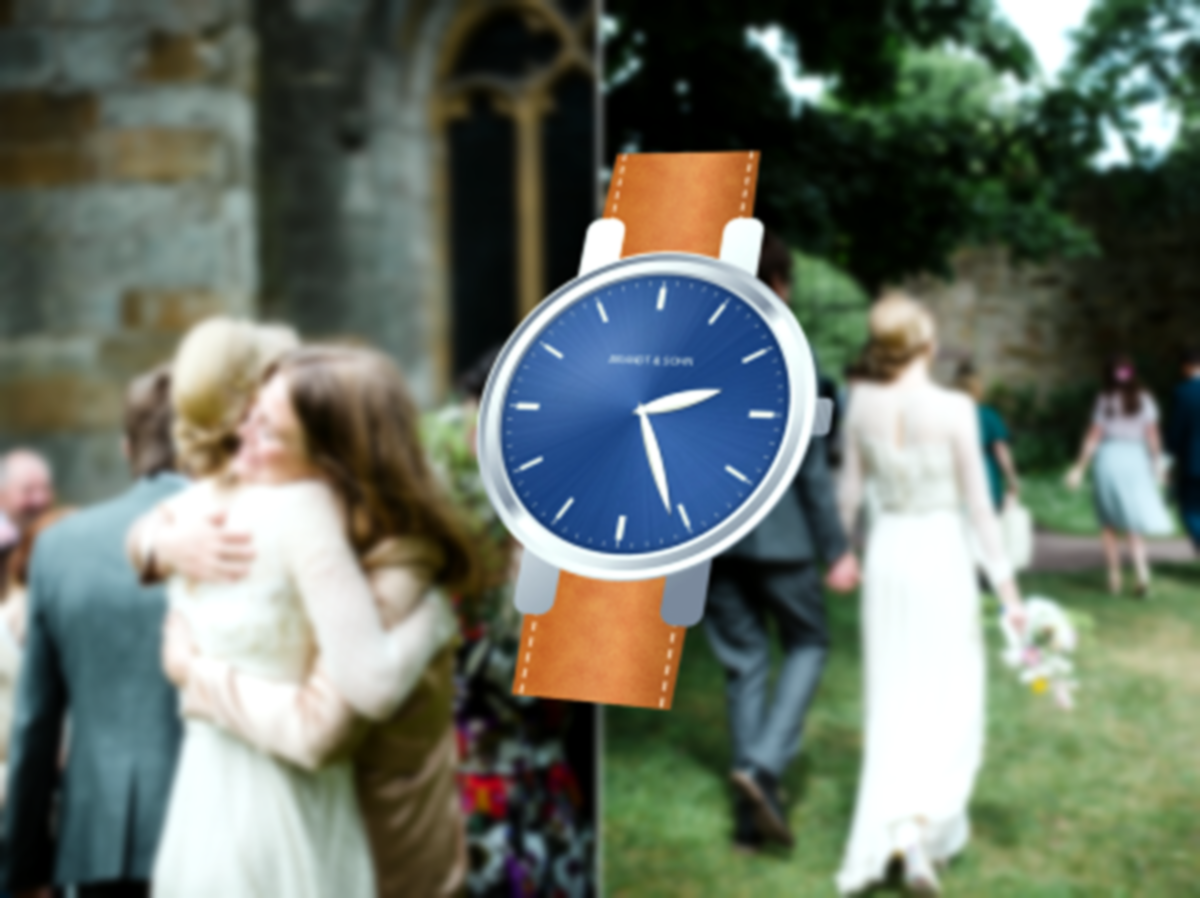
2.26
